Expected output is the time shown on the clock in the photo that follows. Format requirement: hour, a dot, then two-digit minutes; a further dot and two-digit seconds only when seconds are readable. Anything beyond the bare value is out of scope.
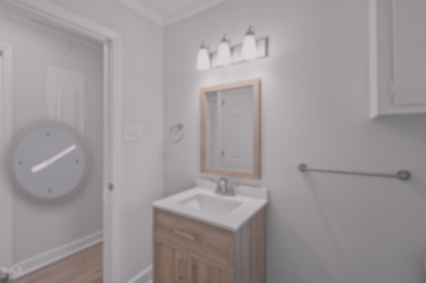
8.10
